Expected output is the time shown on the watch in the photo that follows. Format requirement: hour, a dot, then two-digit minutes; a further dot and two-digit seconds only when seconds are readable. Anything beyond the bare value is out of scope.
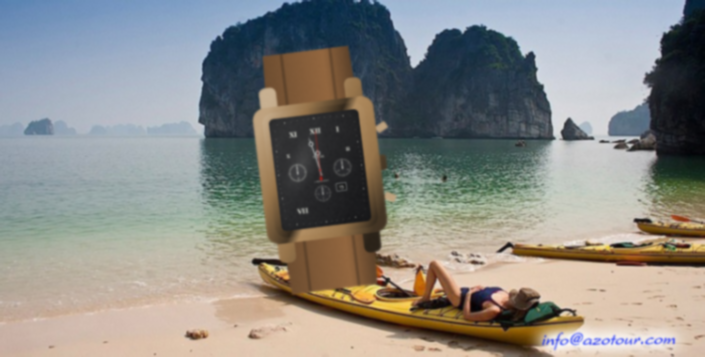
11.58
